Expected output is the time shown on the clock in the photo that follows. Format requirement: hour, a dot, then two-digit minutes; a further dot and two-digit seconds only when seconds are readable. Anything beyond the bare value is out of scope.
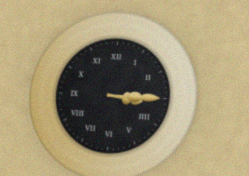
3.15
